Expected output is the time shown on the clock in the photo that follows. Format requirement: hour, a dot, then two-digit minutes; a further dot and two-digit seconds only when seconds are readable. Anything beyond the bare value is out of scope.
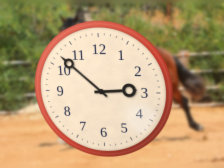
2.52
